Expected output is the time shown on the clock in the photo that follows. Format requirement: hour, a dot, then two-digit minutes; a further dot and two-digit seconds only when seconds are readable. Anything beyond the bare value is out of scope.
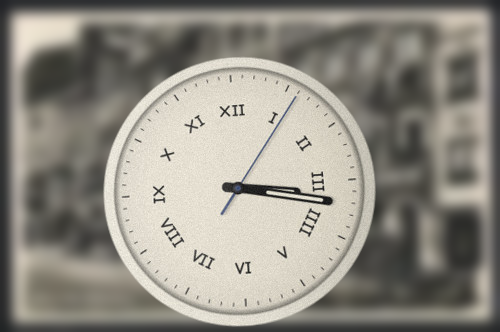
3.17.06
